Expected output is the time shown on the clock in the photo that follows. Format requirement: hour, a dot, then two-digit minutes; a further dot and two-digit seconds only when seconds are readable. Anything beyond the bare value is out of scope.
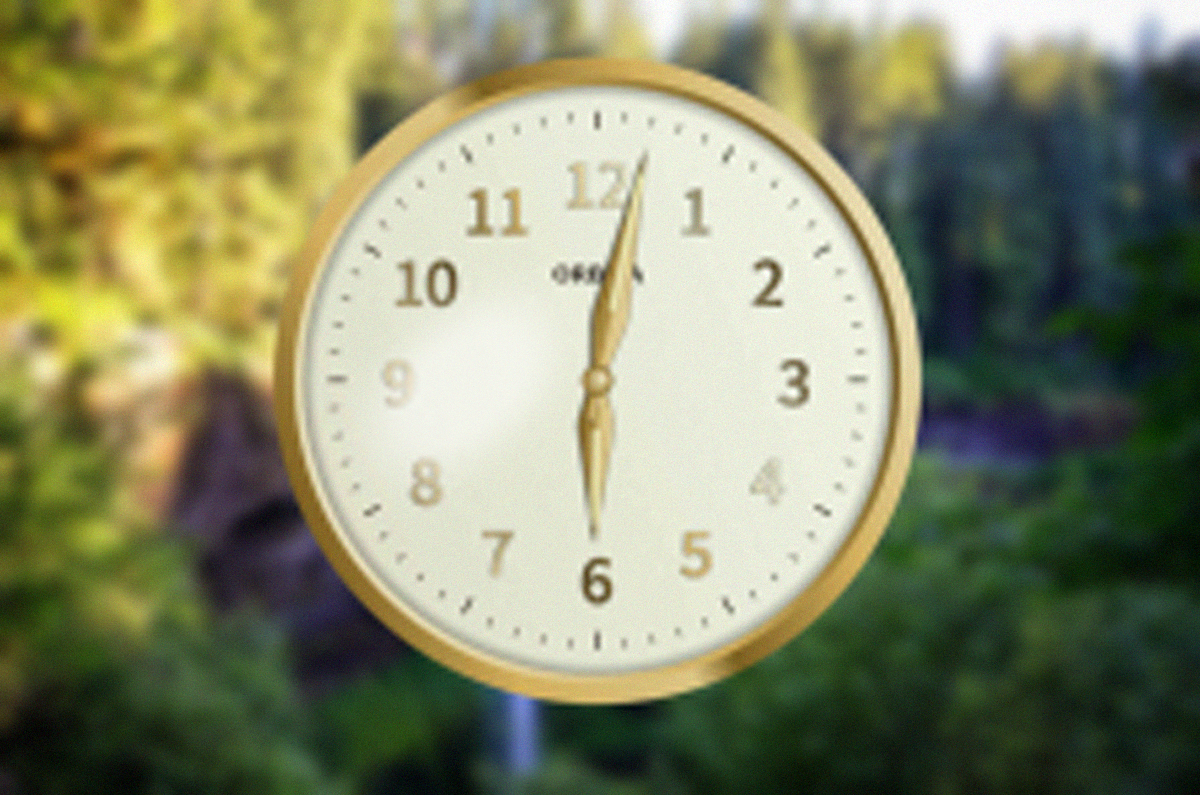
6.02
